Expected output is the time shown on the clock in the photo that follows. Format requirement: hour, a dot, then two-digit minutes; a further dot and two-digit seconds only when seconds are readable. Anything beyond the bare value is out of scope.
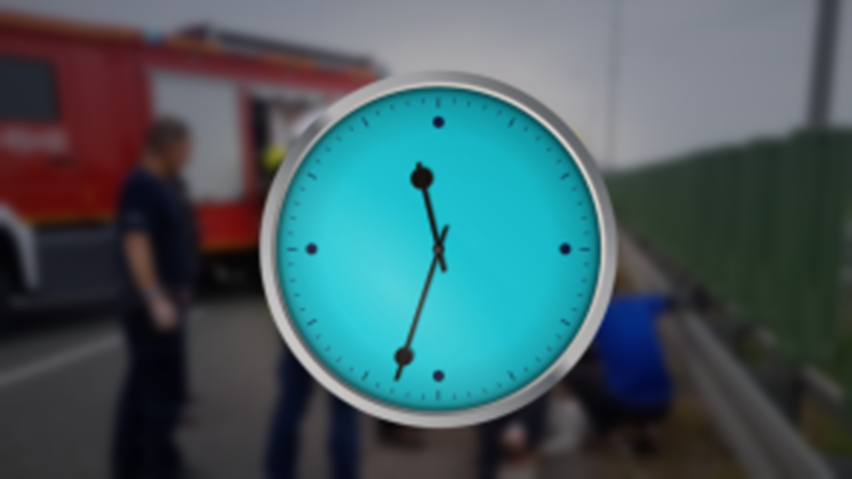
11.33
